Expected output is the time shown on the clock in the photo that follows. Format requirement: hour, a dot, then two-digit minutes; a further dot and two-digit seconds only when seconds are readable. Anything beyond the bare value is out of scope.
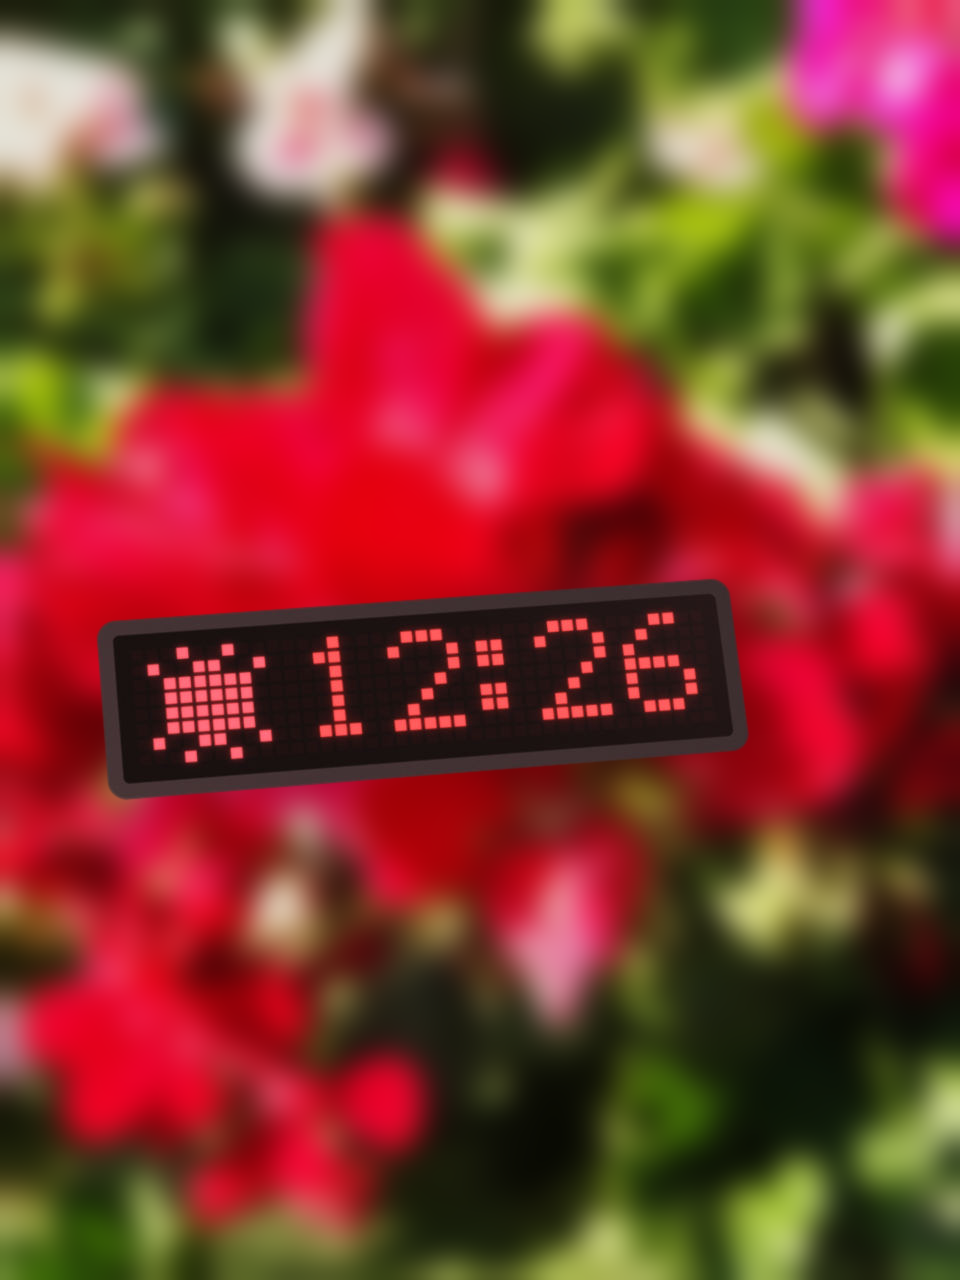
12.26
